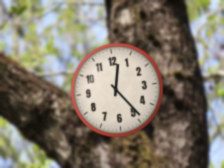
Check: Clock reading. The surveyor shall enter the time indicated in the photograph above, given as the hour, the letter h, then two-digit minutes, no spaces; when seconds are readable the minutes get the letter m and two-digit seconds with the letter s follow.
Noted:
12h24
